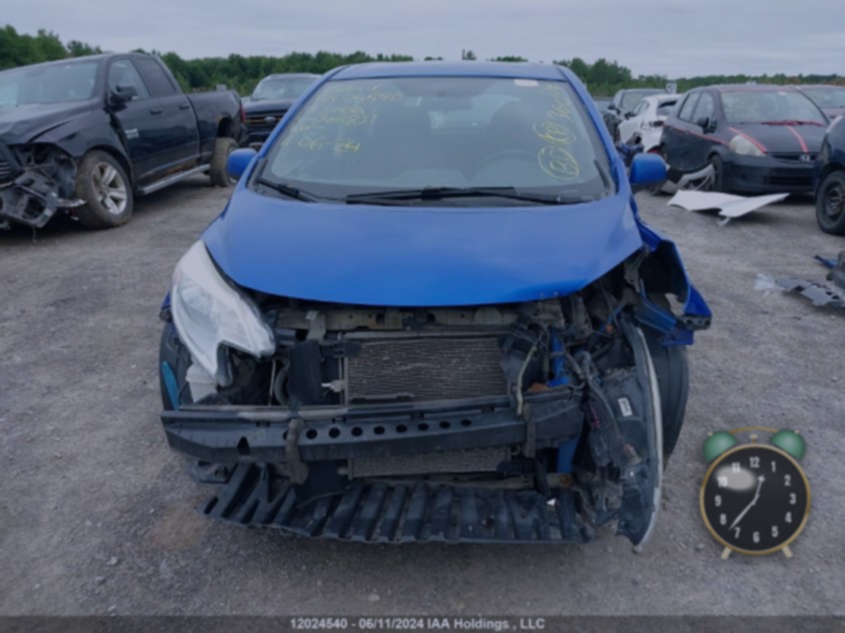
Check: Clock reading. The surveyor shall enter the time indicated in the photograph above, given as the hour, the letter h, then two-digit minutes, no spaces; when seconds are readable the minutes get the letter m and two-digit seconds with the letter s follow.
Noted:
12h37
